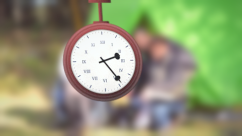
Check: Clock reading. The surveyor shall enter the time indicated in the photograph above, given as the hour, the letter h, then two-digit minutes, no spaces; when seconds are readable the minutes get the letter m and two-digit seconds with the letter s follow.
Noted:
2h24
